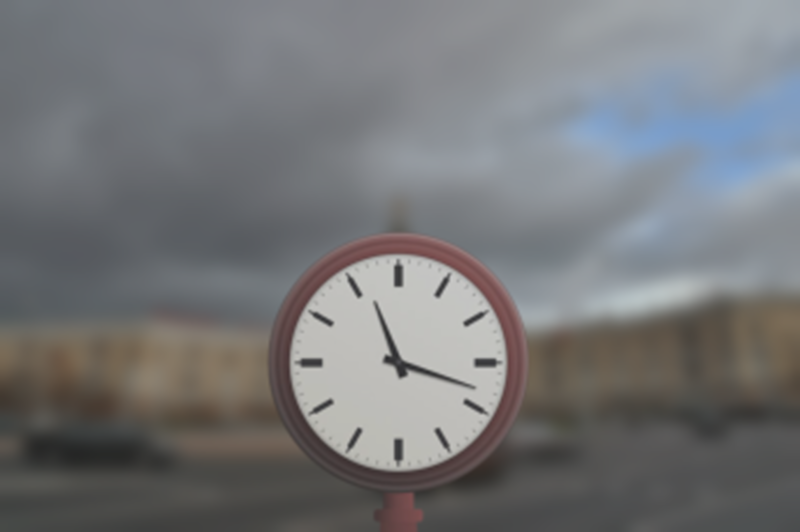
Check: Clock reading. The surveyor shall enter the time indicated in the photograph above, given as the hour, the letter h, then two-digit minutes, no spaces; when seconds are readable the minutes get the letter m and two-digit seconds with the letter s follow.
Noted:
11h18
